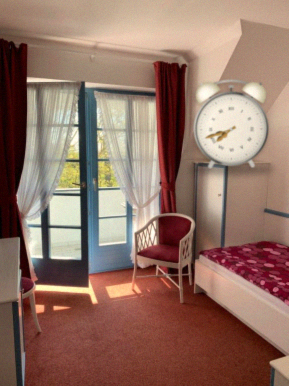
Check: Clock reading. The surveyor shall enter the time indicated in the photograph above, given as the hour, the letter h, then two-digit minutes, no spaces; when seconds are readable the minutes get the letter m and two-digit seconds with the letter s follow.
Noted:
7h42
